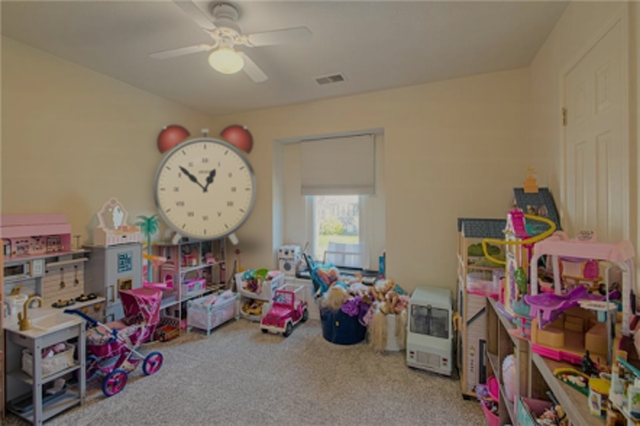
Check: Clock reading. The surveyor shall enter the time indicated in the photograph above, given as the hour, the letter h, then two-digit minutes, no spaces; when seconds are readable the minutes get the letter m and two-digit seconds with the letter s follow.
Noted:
12h52
